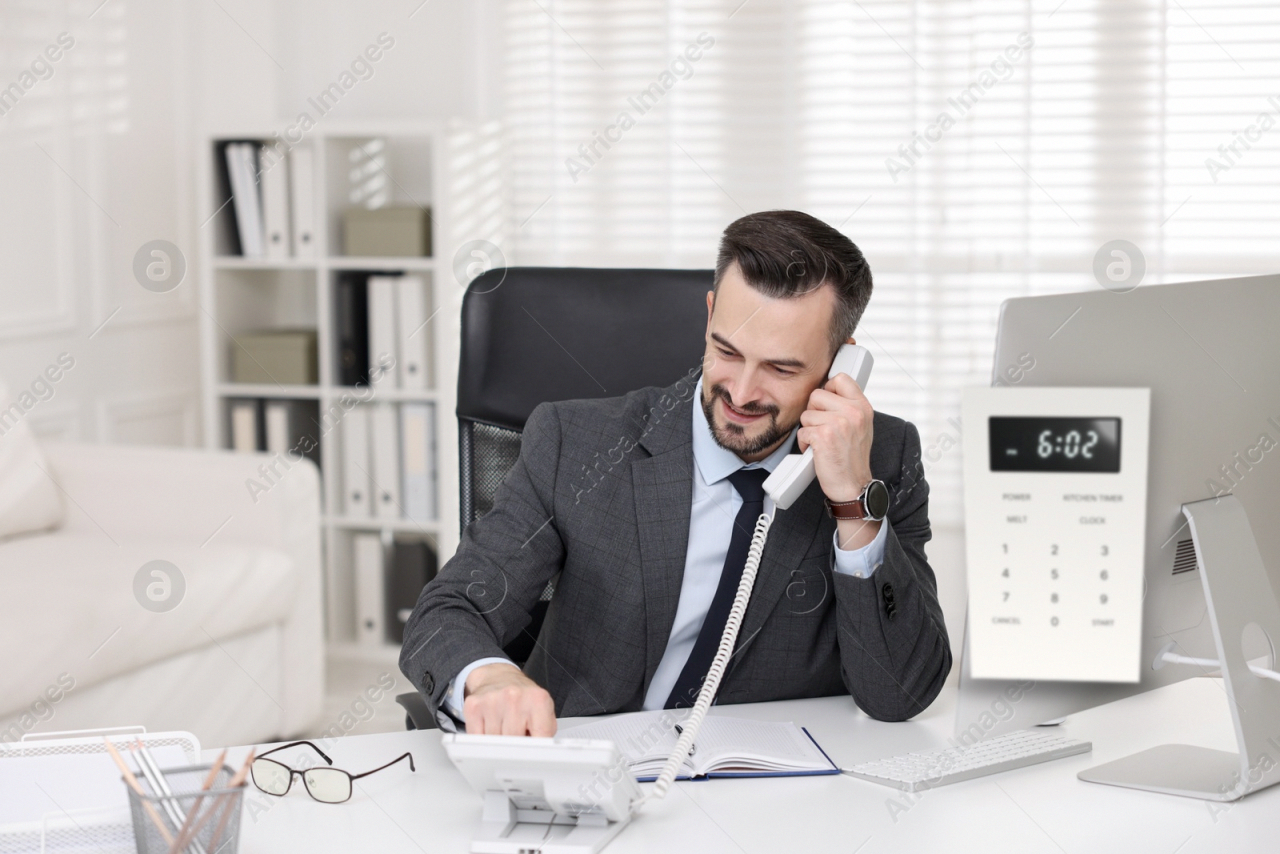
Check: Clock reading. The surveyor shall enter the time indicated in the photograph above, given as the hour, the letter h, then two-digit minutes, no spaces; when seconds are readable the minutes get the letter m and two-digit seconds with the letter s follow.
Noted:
6h02
